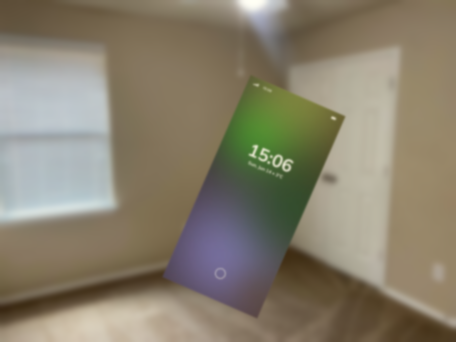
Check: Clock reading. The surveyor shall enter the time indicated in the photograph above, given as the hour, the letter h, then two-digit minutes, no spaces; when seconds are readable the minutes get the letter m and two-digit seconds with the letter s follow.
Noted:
15h06
